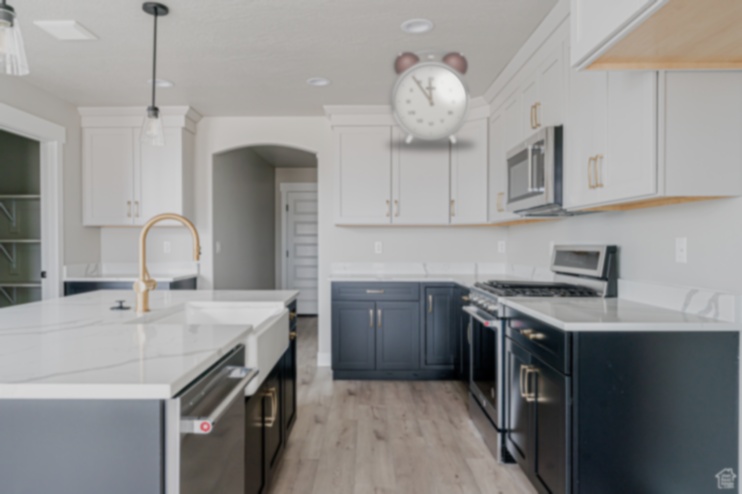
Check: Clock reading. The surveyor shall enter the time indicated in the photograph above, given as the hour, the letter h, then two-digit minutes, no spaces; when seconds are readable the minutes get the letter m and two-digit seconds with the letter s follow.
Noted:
11h54
